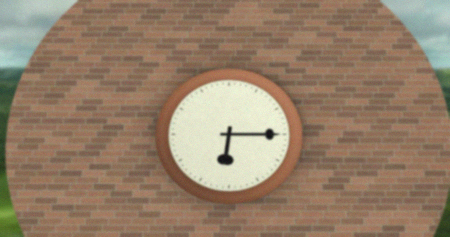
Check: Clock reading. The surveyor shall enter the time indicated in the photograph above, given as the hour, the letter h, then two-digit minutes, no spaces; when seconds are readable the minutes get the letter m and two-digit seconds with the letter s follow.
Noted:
6h15
